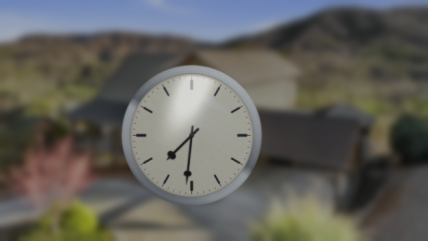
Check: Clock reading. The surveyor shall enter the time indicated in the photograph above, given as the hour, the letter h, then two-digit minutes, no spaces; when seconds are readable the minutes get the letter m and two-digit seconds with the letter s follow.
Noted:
7h31
